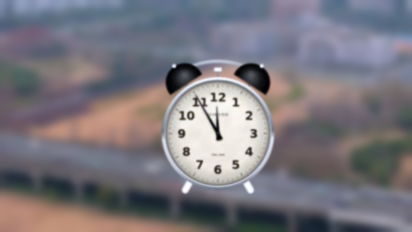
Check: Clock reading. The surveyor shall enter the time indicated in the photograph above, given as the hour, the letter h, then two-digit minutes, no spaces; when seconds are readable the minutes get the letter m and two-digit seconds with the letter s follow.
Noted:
11h55
